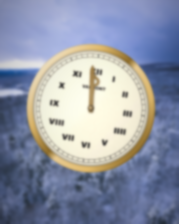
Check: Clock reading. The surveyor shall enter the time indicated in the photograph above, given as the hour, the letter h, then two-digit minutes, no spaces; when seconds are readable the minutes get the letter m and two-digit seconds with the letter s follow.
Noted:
11h59
